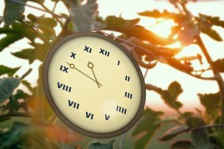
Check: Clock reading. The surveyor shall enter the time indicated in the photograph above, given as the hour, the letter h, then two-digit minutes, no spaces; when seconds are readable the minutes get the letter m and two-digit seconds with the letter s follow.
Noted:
10h47
